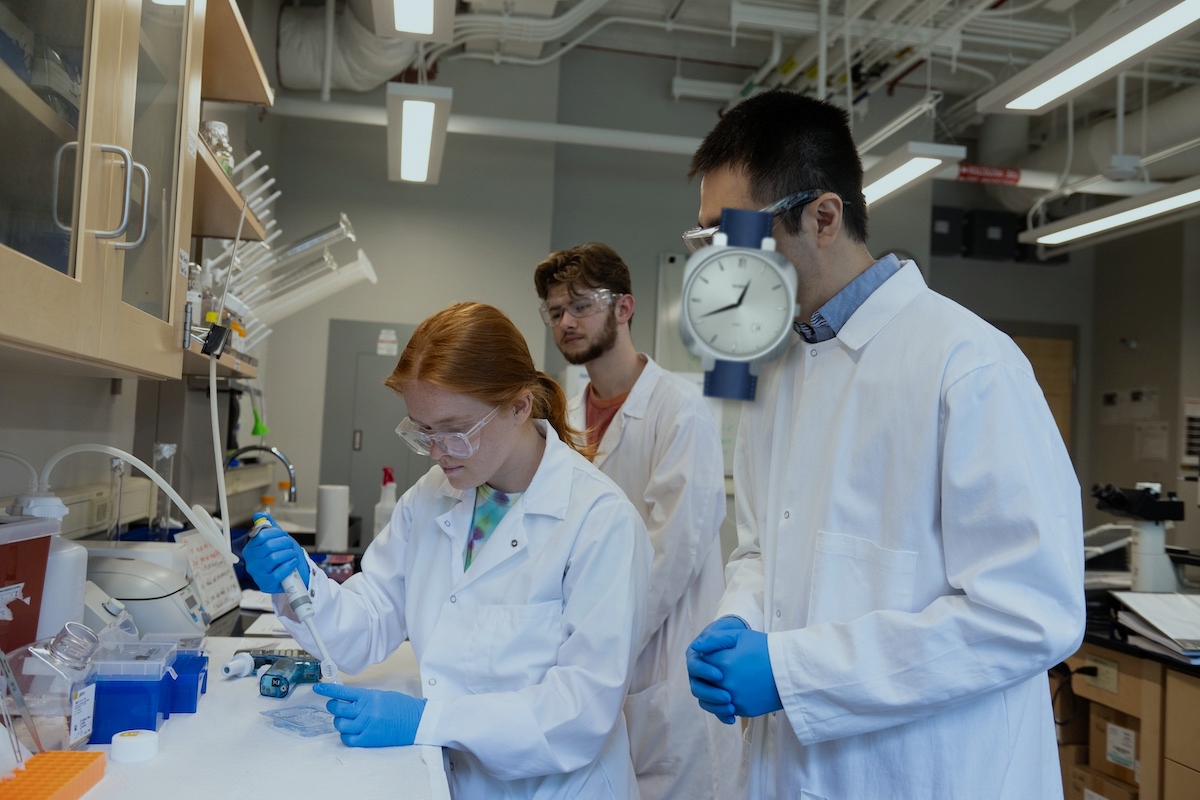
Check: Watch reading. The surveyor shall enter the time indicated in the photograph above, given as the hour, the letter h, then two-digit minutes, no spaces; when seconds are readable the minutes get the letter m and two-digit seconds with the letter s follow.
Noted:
12h41
